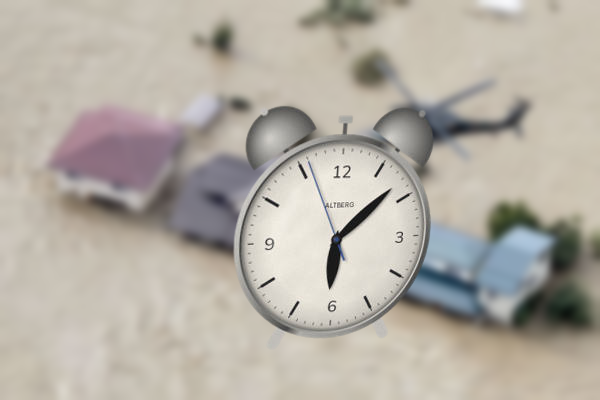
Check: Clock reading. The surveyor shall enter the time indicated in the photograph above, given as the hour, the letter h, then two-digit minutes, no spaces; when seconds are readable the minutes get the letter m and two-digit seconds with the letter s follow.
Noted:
6h07m56s
